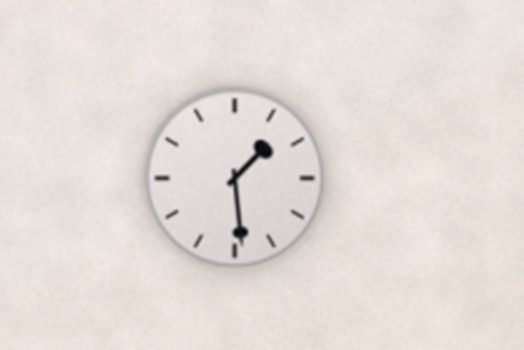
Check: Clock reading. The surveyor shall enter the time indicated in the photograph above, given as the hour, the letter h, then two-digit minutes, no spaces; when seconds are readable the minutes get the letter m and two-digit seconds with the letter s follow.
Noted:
1h29
